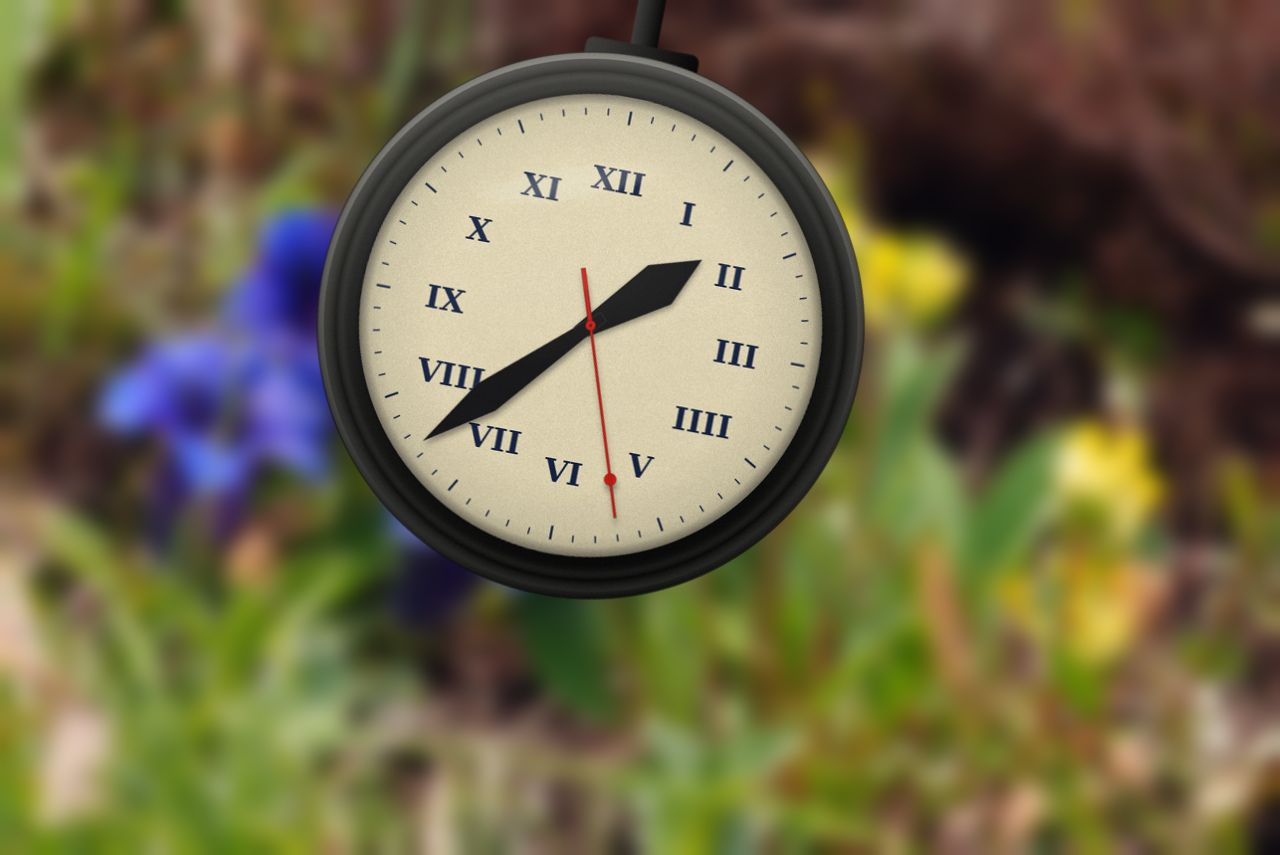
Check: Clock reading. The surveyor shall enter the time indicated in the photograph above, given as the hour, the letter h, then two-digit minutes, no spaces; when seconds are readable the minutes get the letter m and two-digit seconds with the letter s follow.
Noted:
1h37m27s
